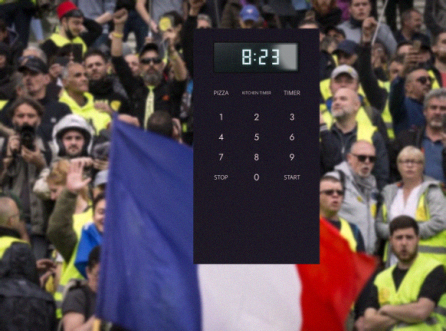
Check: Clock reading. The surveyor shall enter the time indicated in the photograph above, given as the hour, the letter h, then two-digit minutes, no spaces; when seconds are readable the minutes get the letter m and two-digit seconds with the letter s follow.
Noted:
8h23
